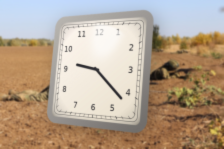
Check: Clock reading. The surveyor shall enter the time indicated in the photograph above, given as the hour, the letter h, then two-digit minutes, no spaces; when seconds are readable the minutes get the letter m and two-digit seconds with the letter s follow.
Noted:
9h22
